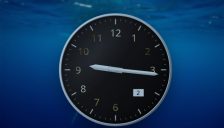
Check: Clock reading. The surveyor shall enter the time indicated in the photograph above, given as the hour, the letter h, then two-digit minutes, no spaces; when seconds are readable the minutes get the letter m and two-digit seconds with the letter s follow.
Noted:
9h16
